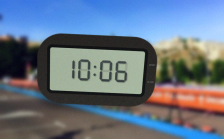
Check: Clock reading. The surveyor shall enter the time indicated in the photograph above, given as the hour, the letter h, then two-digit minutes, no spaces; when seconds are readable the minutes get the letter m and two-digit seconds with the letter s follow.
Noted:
10h06
